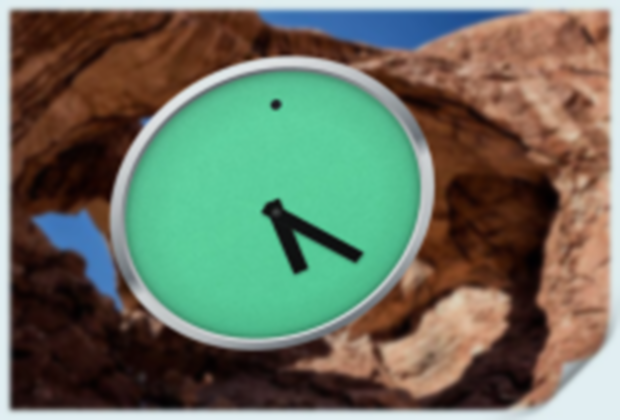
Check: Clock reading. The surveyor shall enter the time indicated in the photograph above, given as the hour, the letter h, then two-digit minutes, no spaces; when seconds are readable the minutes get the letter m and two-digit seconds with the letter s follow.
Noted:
5h21
